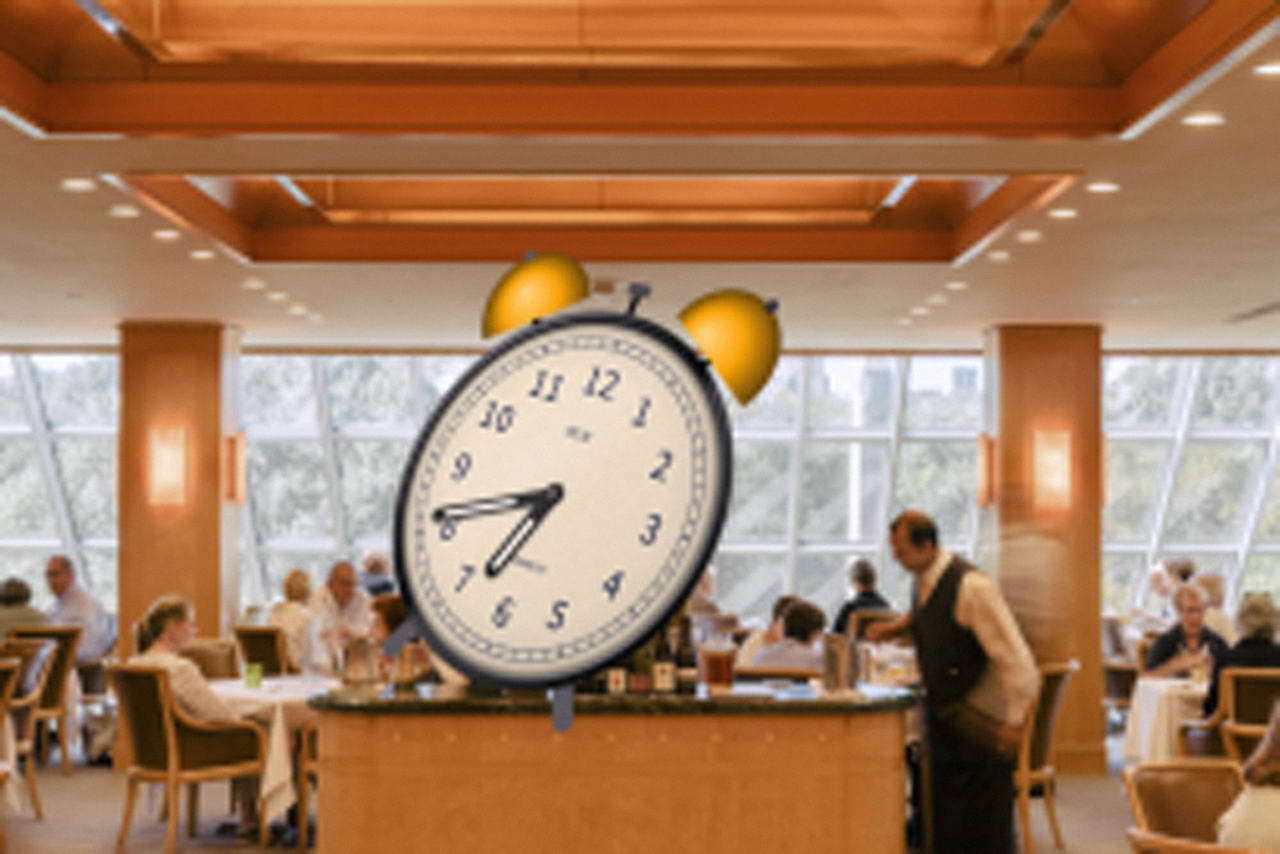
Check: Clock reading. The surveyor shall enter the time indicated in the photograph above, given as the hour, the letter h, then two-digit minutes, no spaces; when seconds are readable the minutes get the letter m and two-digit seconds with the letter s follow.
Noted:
6h41
